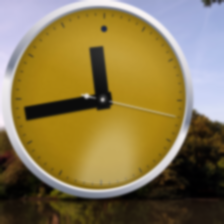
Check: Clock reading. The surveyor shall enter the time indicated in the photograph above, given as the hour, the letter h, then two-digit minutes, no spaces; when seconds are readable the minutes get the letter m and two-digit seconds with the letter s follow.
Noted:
11h43m17s
